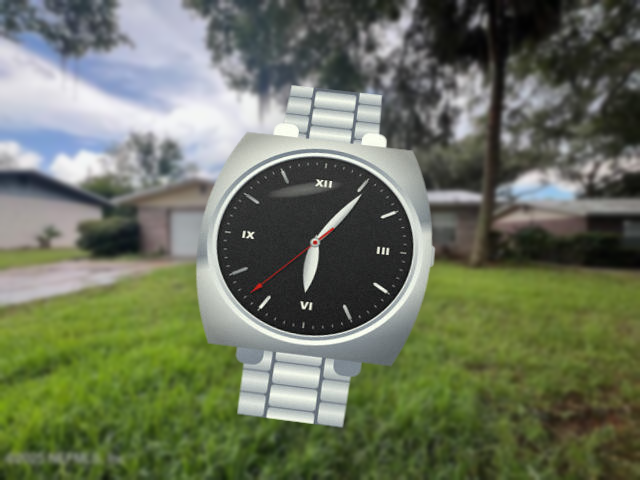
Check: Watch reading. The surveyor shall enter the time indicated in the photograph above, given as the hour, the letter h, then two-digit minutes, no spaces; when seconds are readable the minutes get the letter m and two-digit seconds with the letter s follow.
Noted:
6h05m37s
